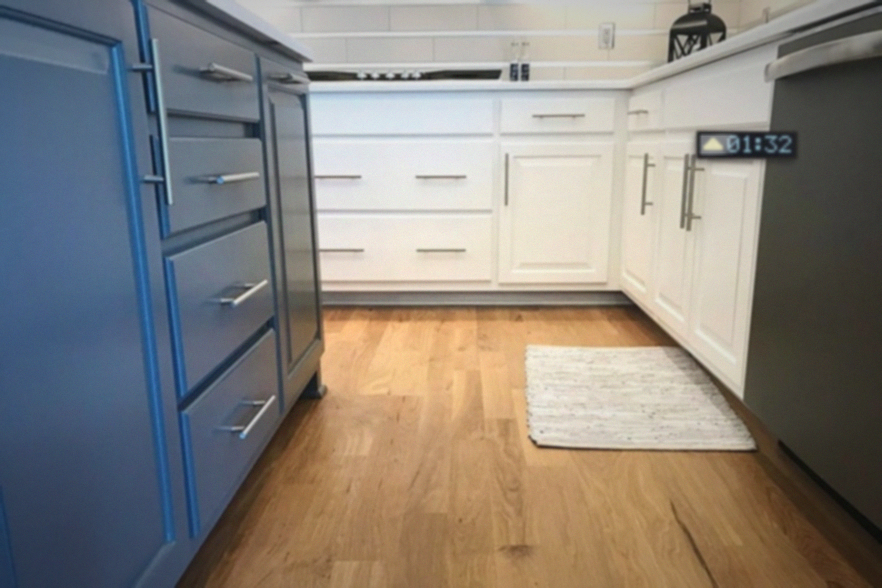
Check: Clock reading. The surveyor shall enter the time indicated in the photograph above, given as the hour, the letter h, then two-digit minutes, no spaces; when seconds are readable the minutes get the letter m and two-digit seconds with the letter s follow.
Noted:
1h32
